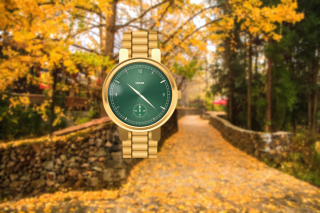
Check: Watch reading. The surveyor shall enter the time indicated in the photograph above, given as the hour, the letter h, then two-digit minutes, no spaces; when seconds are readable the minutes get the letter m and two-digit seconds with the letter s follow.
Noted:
10h22
